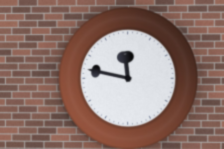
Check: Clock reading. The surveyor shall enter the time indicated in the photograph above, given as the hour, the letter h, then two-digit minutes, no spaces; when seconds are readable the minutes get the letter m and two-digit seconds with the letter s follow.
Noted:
11h47
